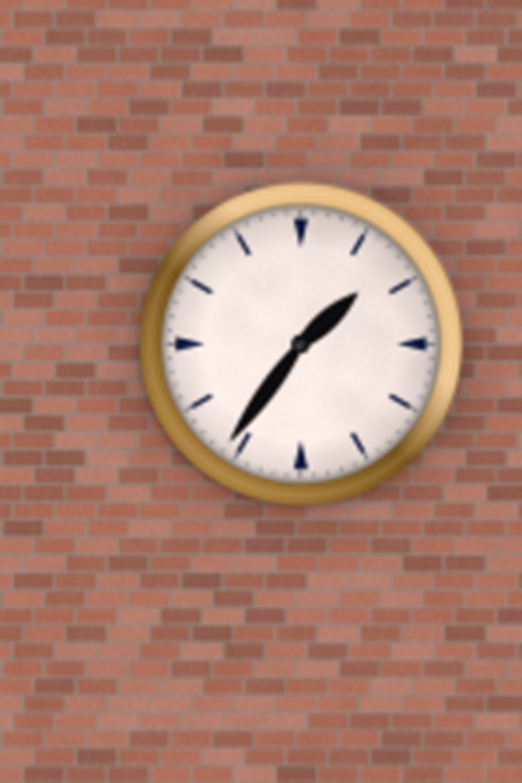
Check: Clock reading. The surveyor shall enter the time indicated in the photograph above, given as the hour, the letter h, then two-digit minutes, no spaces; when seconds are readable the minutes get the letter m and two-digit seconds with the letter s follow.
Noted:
1h36
